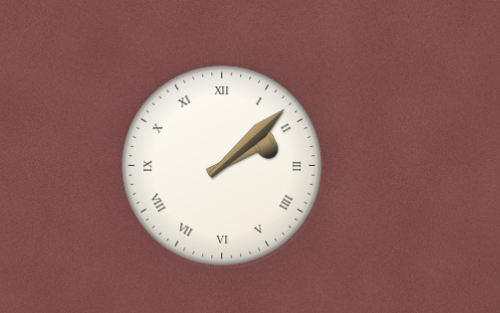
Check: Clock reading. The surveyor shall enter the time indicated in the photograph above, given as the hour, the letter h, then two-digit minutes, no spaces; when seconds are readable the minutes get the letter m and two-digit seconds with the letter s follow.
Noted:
2h08
